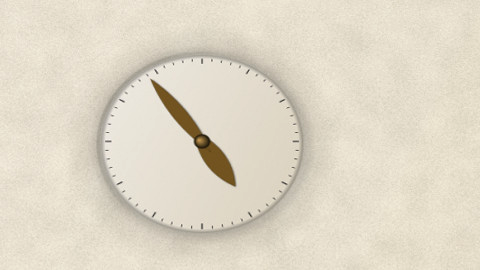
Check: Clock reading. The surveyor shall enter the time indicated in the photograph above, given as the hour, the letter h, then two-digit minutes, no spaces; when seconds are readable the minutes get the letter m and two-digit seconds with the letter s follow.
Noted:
4h54
